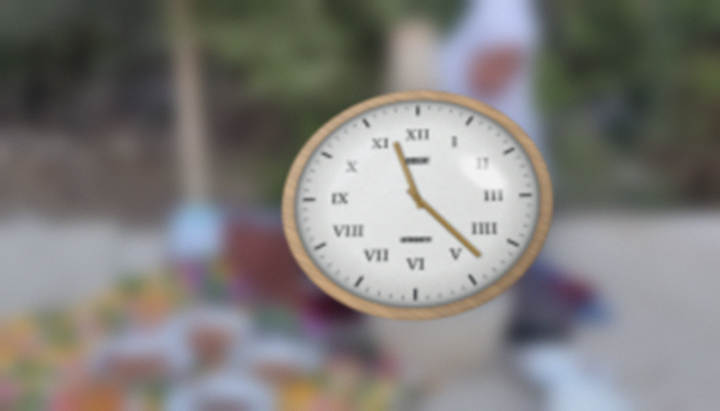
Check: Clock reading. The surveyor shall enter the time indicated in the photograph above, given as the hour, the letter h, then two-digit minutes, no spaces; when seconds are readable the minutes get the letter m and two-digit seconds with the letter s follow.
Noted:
11h23
